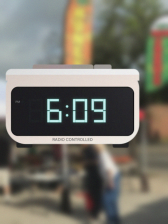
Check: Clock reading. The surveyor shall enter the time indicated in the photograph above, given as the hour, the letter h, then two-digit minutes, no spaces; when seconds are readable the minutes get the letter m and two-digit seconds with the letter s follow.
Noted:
6h09
